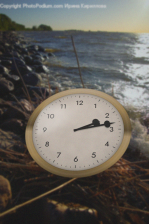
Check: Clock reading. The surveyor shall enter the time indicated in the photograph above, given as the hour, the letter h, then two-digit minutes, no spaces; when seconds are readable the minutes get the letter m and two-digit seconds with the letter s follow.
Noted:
2h13
